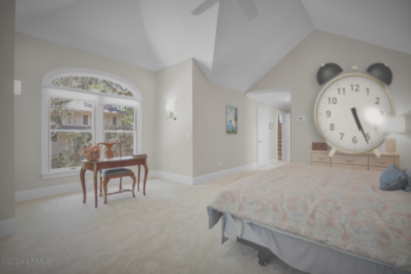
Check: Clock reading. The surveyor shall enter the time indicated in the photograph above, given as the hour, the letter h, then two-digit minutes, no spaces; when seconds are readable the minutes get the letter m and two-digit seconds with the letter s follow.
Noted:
5h26
